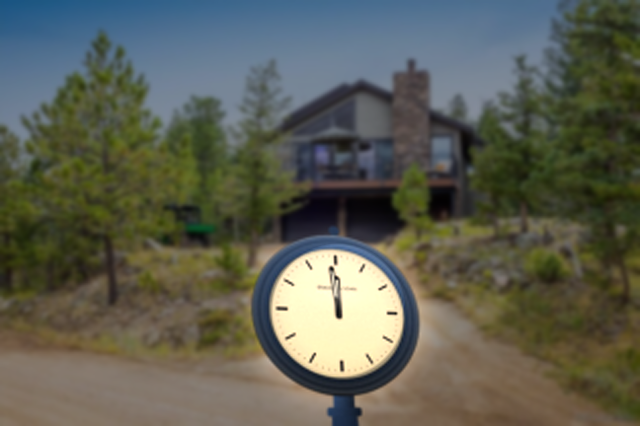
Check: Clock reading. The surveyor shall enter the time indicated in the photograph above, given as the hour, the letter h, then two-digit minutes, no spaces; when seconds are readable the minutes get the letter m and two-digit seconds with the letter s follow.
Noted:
11h59
